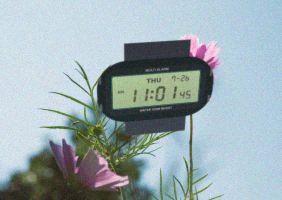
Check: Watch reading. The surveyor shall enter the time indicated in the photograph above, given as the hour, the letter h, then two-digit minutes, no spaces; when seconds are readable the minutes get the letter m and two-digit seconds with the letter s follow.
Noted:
11h01m45s
